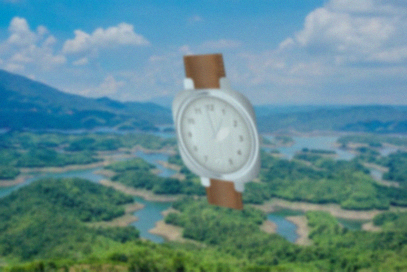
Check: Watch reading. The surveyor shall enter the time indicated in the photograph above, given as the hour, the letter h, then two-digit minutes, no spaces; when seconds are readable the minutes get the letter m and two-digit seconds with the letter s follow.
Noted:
12h58
